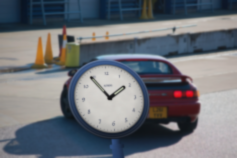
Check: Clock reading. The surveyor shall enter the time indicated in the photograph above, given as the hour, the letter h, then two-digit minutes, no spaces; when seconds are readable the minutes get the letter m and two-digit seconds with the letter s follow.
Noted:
1h54
